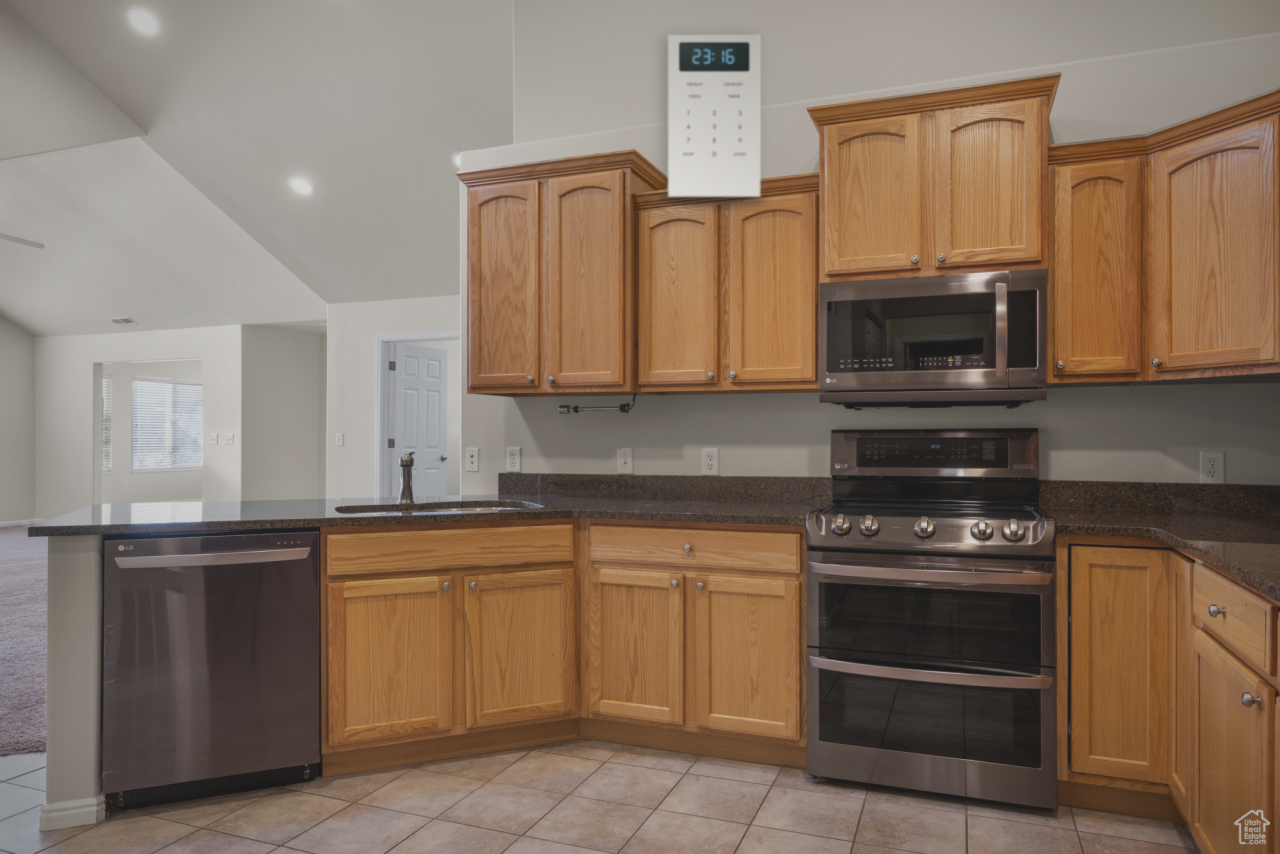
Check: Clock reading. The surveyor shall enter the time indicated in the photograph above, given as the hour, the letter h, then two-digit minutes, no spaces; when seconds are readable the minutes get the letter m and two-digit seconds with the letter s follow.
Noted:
23h16
